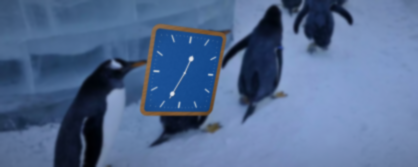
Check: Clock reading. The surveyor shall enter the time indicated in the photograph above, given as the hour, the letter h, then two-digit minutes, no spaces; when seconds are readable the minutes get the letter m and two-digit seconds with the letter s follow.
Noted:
12h34
